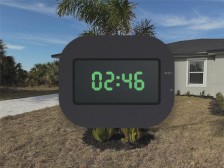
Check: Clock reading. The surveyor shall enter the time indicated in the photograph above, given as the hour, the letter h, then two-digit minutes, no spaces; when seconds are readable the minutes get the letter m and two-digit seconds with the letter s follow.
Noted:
2h46
